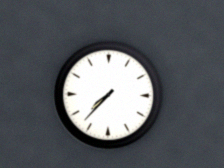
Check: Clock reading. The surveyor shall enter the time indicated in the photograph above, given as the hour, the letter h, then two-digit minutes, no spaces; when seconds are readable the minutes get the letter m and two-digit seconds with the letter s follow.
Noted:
7h37
